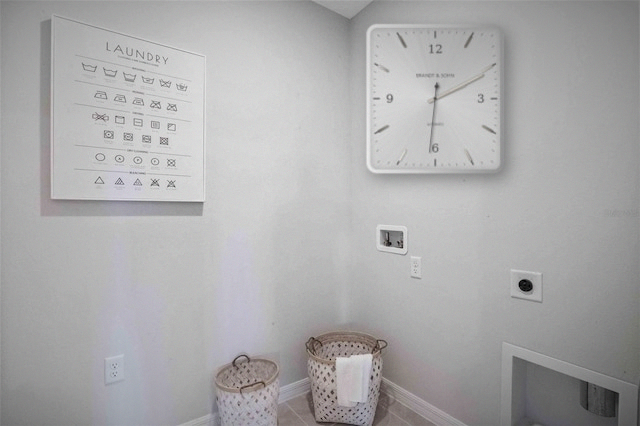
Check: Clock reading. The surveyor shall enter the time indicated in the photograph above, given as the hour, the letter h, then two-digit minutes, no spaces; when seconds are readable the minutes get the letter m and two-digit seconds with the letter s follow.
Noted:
2h10m31s
